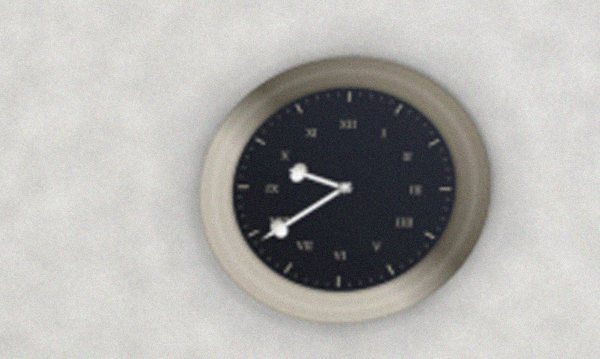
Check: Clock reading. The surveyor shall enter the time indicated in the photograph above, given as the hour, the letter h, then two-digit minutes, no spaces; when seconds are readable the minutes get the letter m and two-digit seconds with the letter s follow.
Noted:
9h39
